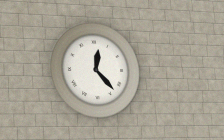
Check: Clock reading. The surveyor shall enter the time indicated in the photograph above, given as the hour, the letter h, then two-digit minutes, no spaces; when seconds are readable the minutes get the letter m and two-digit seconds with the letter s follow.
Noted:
12h23
